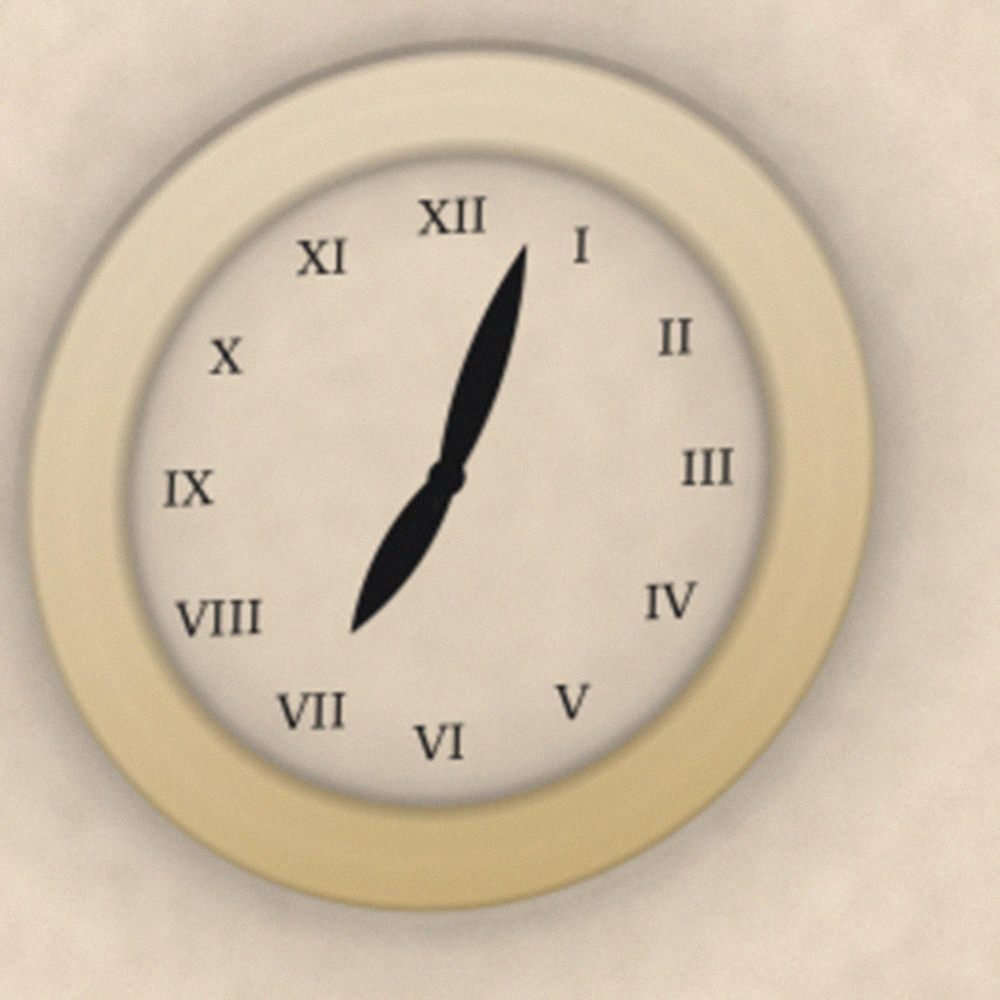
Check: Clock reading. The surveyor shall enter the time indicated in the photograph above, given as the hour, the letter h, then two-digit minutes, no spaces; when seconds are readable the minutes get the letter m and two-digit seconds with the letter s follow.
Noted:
7h03
